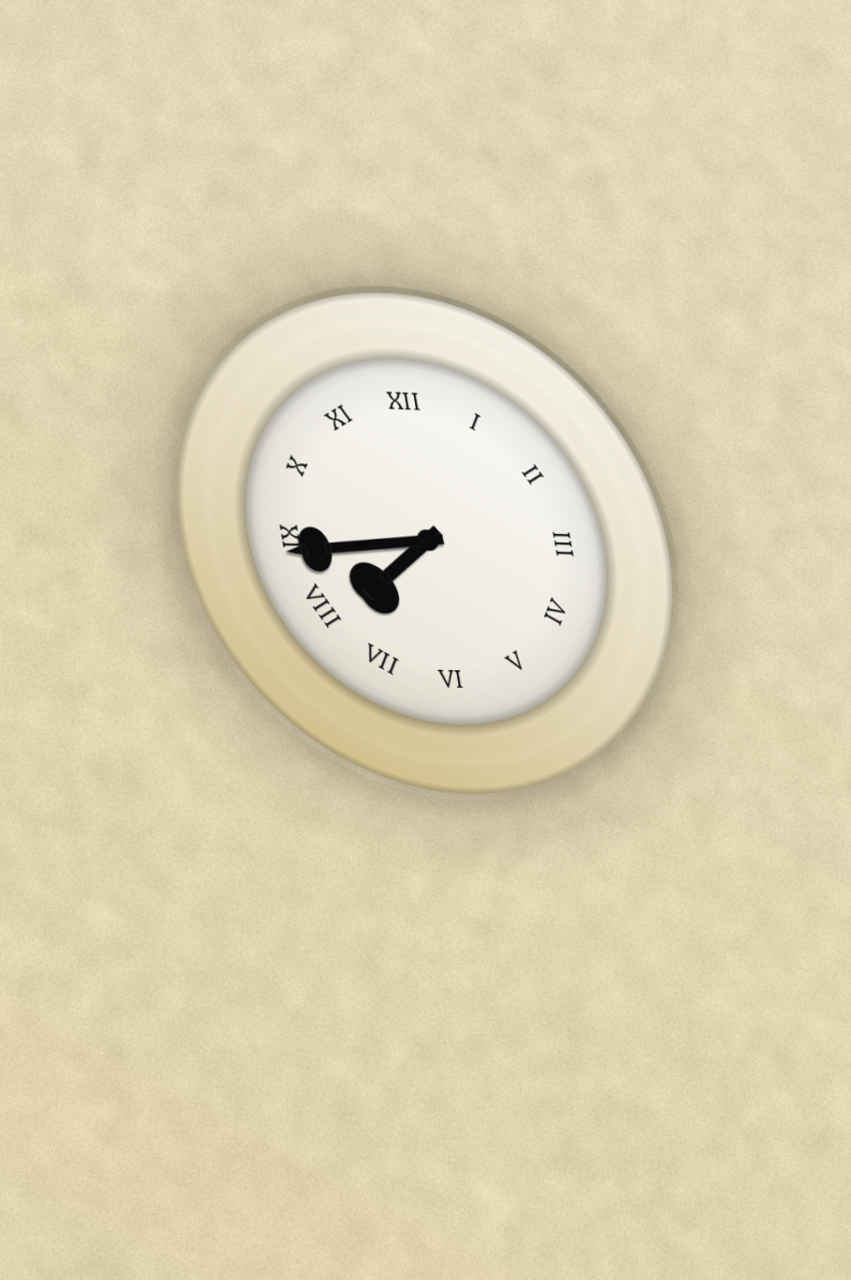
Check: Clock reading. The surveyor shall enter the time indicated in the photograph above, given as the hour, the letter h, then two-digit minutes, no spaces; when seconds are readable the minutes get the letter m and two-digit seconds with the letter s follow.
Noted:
7h44
